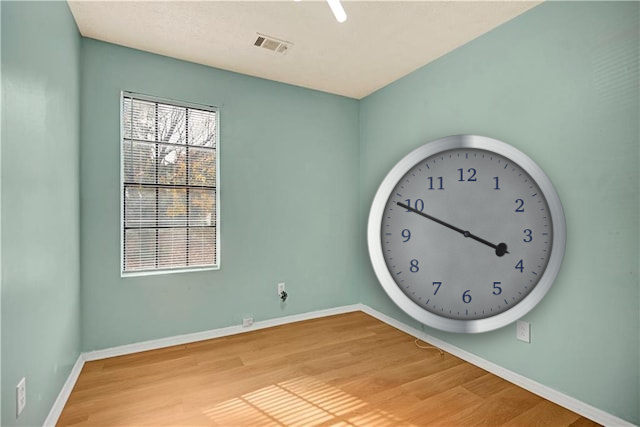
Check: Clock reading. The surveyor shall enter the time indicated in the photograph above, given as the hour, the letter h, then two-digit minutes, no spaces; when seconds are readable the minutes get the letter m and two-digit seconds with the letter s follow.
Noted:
3h49
